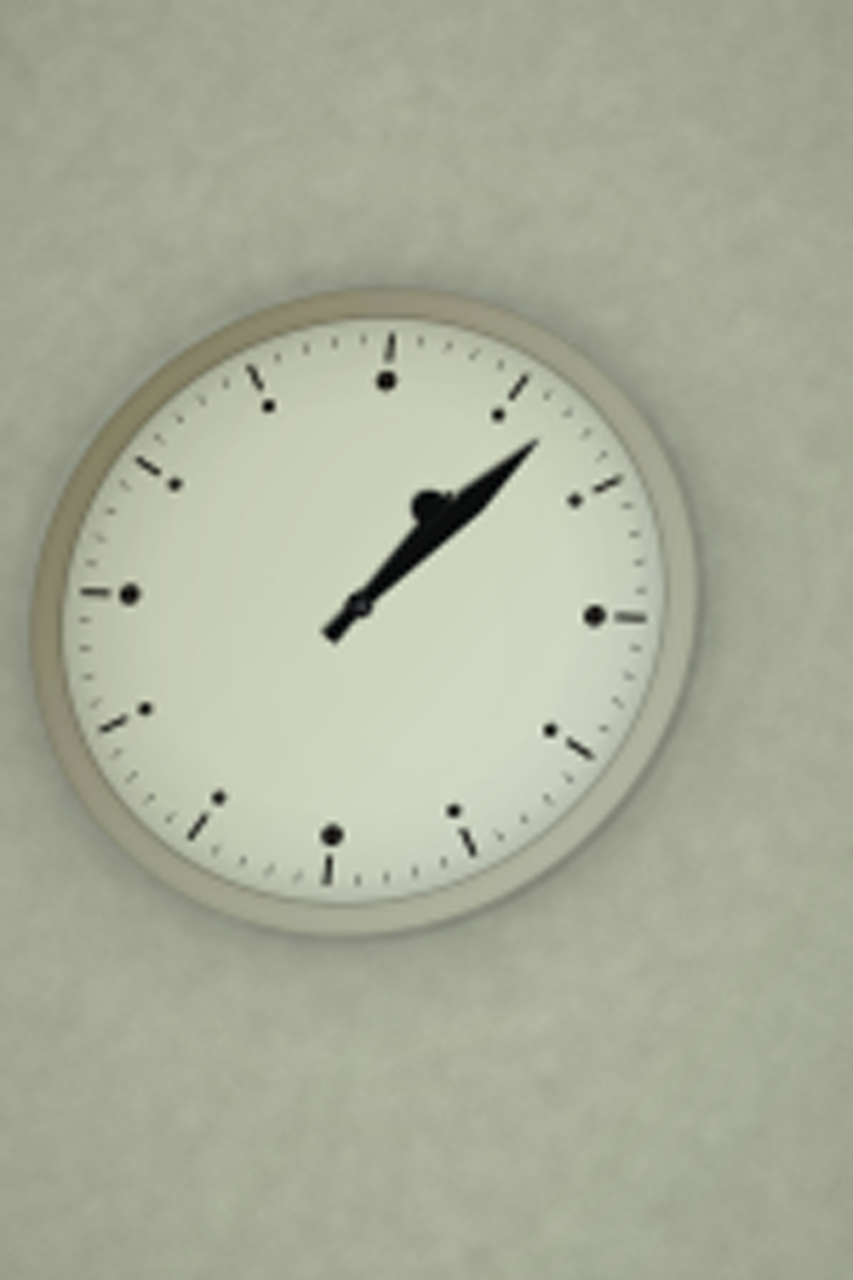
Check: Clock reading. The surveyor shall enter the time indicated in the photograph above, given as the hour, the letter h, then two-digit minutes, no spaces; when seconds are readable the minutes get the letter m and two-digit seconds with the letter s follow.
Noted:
1h07
